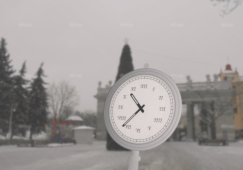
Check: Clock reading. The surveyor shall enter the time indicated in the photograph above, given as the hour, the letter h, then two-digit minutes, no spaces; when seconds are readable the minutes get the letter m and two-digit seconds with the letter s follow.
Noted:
10h37
